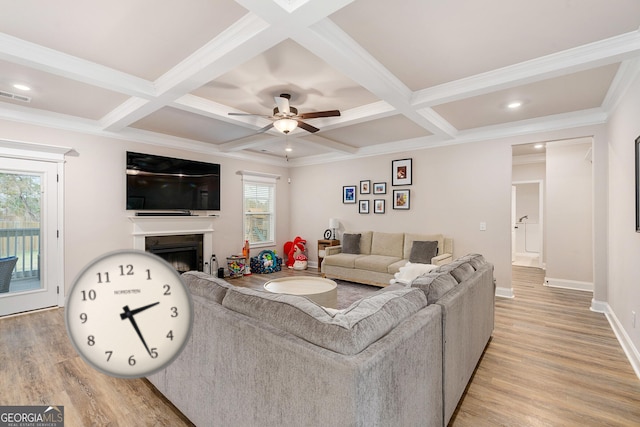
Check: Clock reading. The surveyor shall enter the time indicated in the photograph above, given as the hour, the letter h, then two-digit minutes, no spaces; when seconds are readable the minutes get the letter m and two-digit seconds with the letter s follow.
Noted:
2h26
